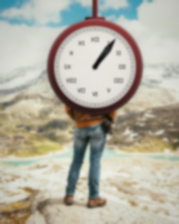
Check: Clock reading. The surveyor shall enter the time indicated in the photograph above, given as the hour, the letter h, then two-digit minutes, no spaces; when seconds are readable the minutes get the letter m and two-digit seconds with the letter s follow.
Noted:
1h06
